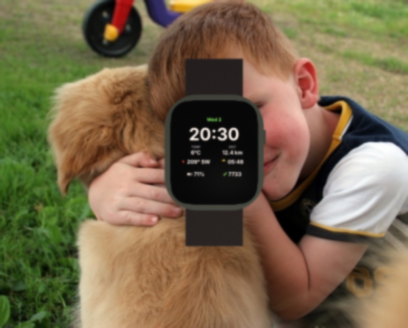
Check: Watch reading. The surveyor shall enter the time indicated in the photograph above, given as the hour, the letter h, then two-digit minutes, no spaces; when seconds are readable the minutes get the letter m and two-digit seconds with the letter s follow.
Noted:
20h30
